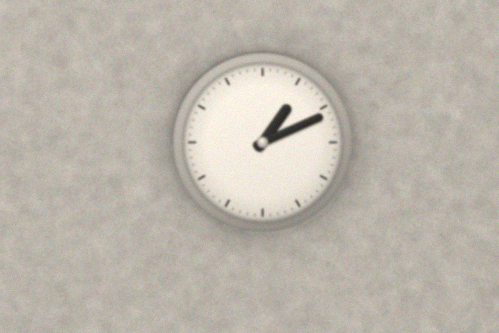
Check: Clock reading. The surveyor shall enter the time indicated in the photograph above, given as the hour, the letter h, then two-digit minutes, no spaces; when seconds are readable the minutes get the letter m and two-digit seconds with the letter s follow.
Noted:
1h11
